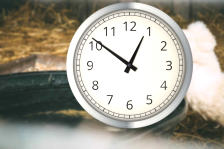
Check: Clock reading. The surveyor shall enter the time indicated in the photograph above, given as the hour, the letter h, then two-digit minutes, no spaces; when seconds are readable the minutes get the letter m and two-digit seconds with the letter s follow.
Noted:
12h51
